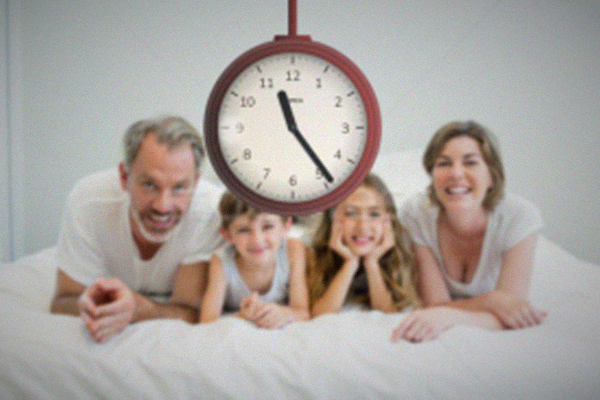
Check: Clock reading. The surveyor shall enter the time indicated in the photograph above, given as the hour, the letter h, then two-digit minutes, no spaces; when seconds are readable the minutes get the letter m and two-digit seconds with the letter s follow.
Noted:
11h24
